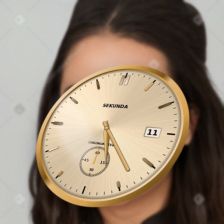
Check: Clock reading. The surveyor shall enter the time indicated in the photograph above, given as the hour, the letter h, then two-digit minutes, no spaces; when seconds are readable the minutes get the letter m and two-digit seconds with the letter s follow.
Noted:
5h23
